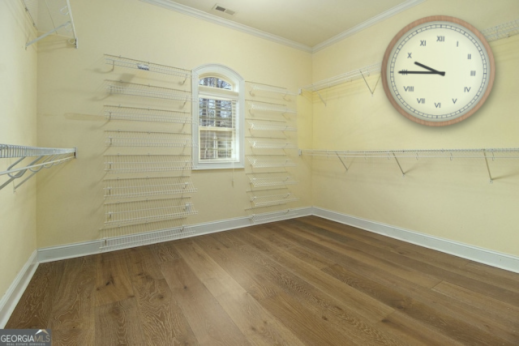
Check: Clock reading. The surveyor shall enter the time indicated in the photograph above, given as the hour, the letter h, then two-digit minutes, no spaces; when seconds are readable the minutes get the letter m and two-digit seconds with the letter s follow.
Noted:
9h45
